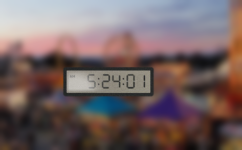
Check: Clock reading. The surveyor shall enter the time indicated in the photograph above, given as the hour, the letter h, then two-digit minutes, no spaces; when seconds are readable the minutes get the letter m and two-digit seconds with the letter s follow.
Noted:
5h24m01s
